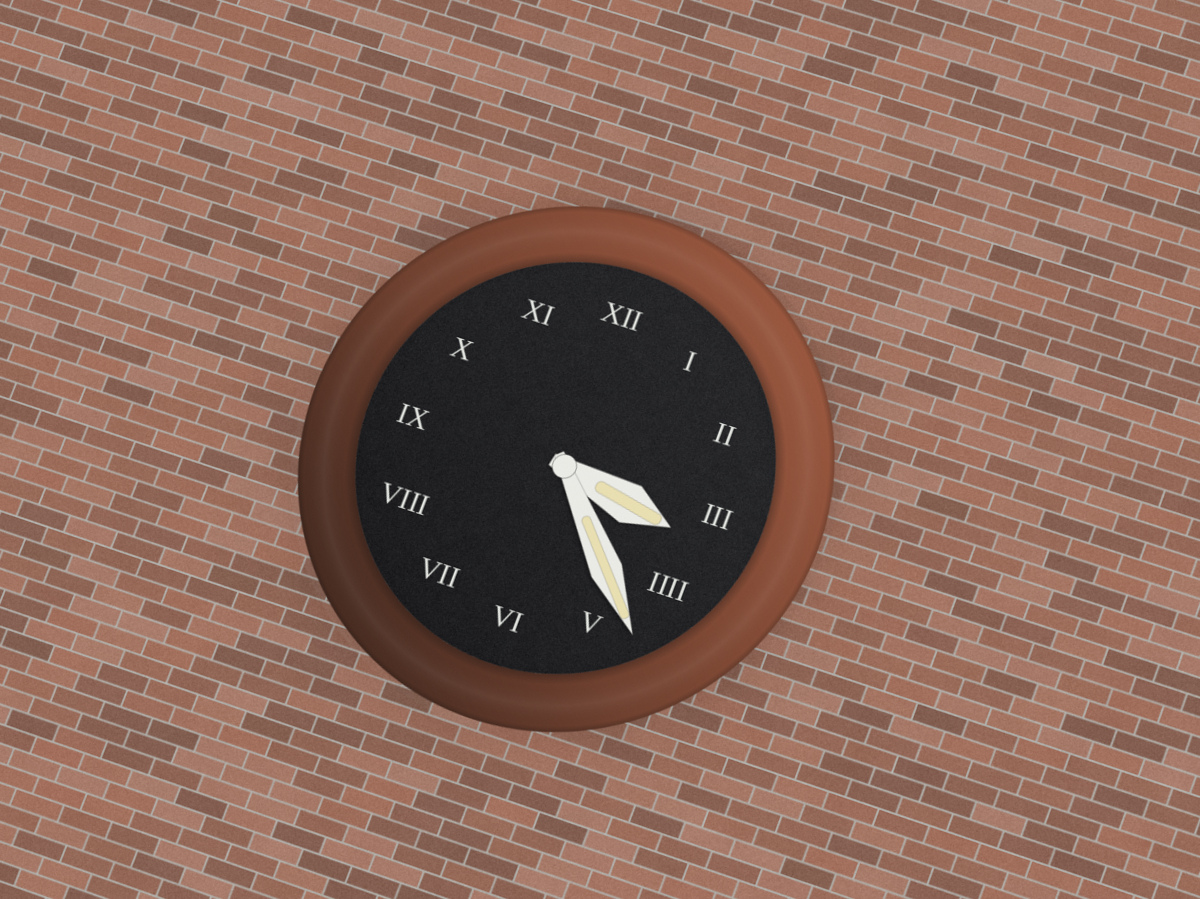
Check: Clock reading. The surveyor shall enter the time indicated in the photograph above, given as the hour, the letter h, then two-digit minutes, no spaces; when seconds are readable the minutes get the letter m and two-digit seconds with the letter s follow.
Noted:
3h23
